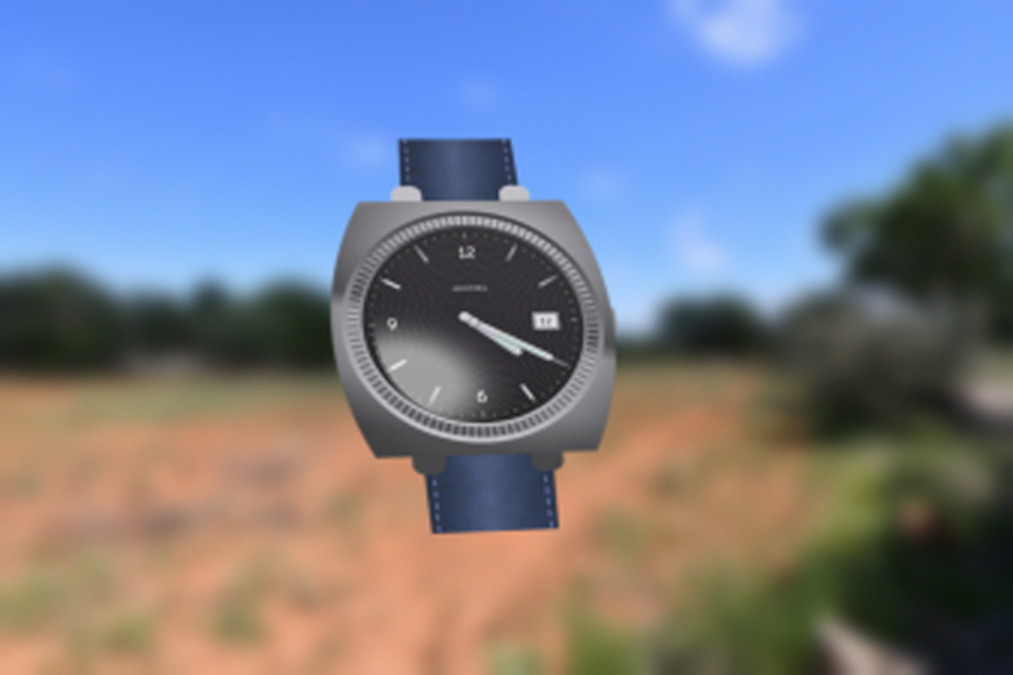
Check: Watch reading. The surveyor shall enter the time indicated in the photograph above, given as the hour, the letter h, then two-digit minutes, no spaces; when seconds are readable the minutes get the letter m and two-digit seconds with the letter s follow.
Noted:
4h20
